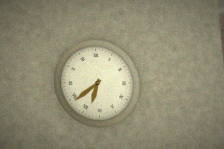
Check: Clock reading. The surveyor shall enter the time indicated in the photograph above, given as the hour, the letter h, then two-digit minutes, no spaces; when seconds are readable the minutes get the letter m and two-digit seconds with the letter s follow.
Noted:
6h39
